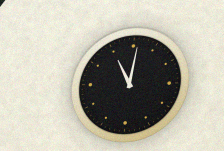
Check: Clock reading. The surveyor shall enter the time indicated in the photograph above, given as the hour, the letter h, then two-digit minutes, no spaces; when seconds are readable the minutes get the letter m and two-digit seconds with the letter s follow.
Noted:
11h01
